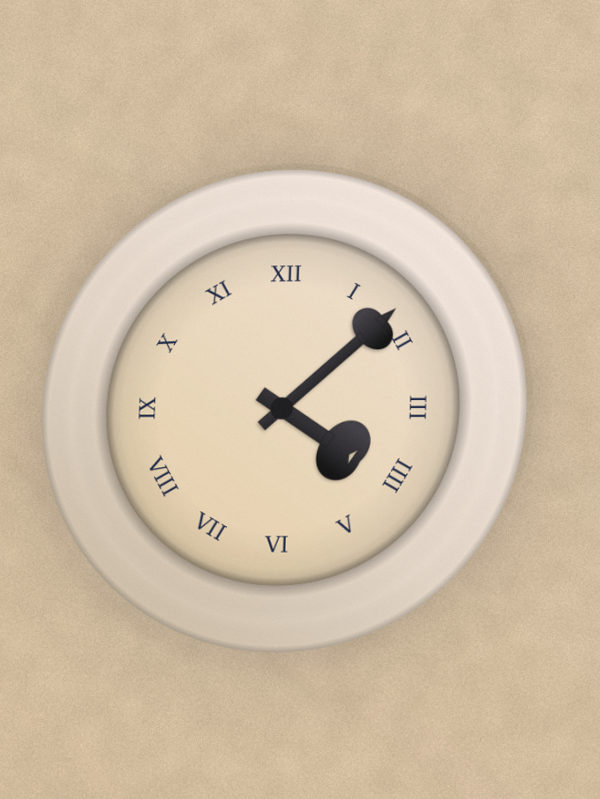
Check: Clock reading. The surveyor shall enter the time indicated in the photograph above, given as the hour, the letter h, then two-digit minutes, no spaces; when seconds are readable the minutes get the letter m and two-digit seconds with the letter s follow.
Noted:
4h08
